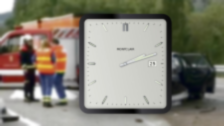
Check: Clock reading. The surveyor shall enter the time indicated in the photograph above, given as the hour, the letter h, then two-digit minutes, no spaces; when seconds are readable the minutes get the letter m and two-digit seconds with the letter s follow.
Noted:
2h12
